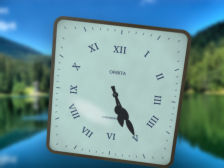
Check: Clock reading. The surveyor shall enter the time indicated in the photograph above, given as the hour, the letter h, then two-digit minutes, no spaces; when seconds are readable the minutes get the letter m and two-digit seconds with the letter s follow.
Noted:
5h25
